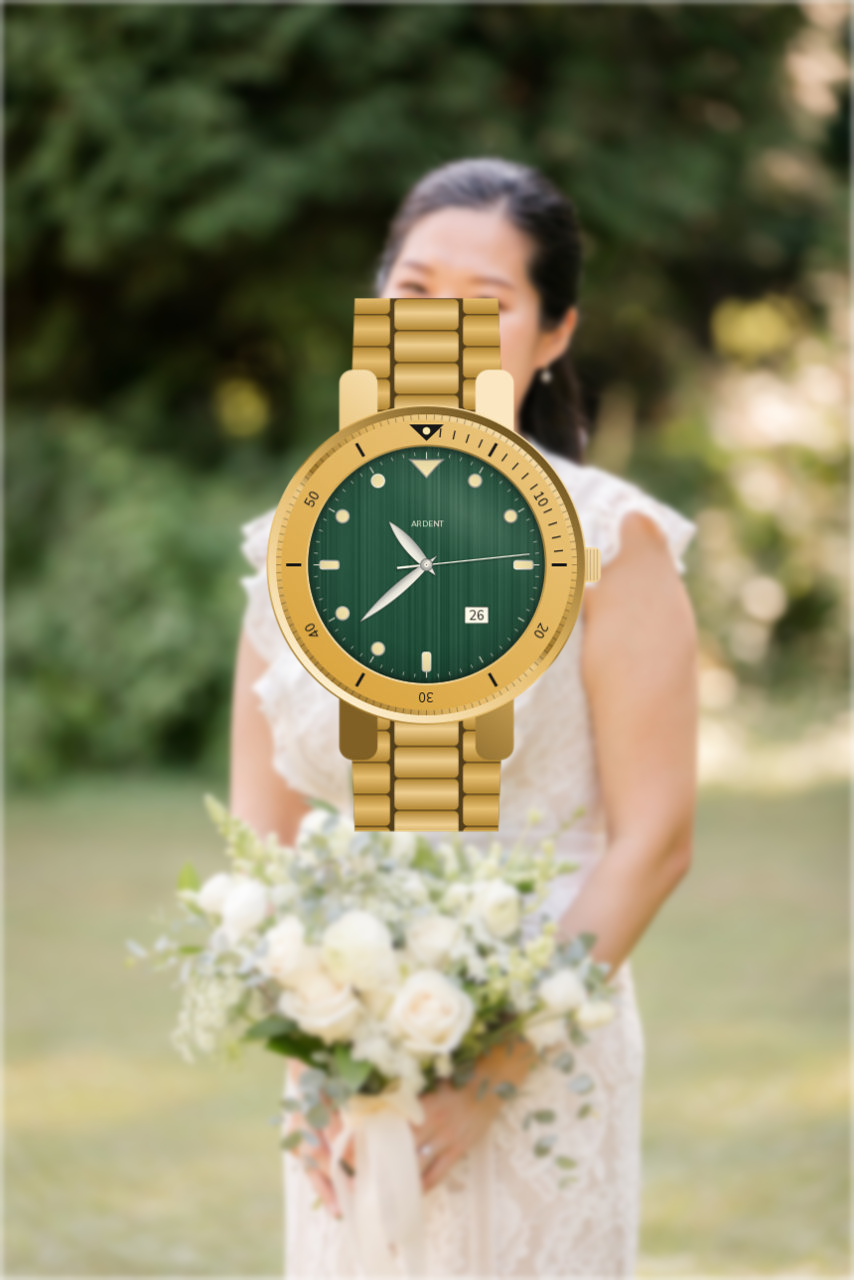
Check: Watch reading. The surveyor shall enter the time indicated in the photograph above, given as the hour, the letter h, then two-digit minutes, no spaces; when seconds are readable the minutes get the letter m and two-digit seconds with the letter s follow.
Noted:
10h38m14s
